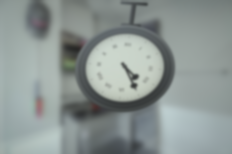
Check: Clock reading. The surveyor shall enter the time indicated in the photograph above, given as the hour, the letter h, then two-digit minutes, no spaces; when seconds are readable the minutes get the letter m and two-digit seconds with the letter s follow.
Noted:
4h25
